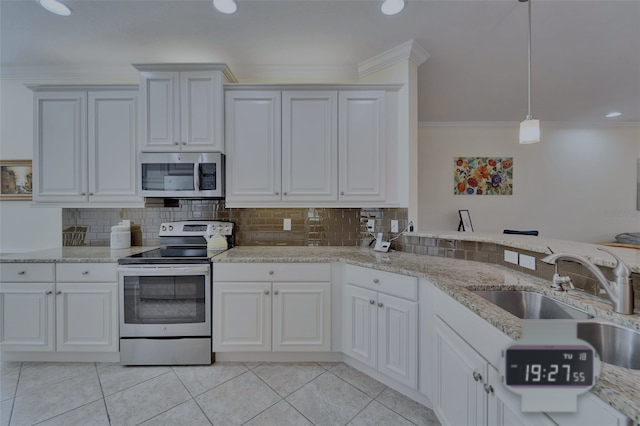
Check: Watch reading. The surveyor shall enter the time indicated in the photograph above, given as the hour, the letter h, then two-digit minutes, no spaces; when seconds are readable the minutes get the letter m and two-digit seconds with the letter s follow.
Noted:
19h27
